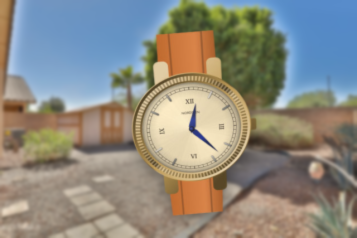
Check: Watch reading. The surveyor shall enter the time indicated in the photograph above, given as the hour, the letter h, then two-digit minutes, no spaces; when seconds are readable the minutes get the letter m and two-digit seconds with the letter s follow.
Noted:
12h23
